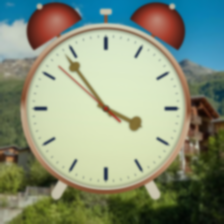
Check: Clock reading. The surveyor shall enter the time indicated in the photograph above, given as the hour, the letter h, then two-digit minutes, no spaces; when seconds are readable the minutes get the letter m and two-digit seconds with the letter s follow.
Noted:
3h53m52s
